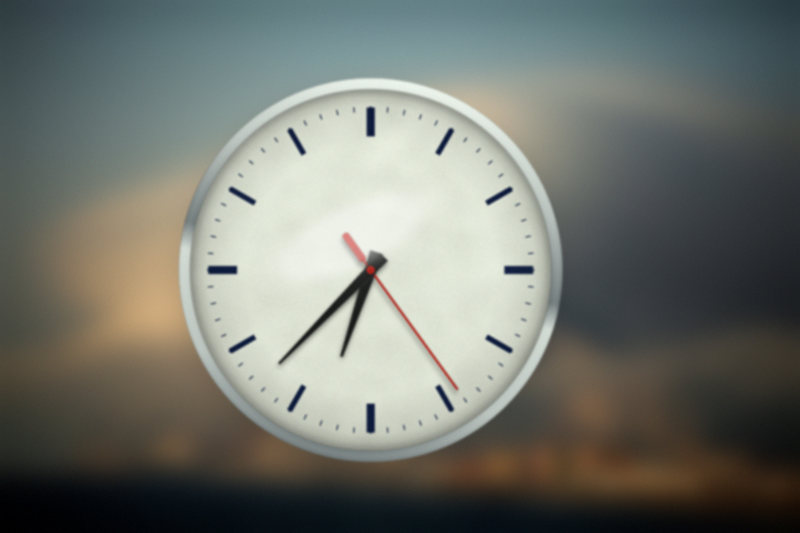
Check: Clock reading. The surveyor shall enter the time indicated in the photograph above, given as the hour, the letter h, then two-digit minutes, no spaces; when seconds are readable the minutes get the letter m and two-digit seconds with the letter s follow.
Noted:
6h37m24s
